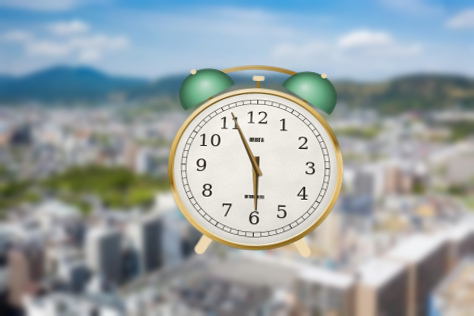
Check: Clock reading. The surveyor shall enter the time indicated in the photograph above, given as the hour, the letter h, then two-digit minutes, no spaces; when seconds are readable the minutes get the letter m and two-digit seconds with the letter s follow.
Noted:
5h56
